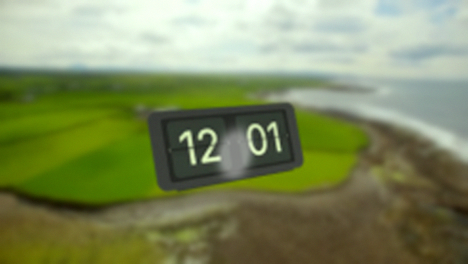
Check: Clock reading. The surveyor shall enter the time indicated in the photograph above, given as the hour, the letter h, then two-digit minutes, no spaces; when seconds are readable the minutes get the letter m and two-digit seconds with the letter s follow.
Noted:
12h01
